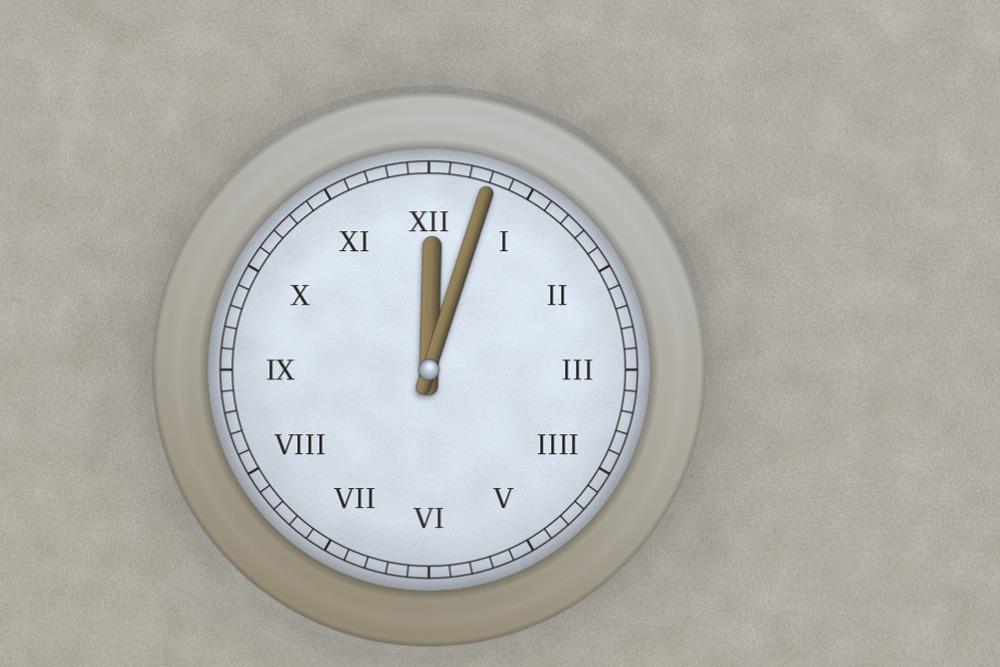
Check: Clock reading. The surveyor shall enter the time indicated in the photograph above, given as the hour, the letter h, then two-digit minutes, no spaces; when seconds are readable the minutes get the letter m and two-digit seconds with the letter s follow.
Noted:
12h03
